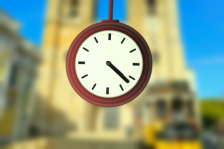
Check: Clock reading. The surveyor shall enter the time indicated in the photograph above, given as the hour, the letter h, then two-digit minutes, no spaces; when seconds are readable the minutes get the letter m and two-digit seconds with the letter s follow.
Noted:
4h22
